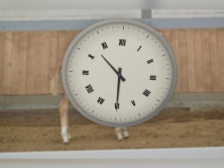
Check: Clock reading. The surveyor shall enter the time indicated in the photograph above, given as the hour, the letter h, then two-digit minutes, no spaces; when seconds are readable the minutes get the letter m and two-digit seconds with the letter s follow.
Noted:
10h30
